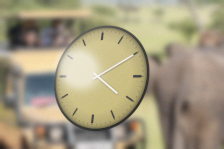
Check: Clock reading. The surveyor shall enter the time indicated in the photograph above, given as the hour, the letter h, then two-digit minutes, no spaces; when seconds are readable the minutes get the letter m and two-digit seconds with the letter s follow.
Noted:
4h10
